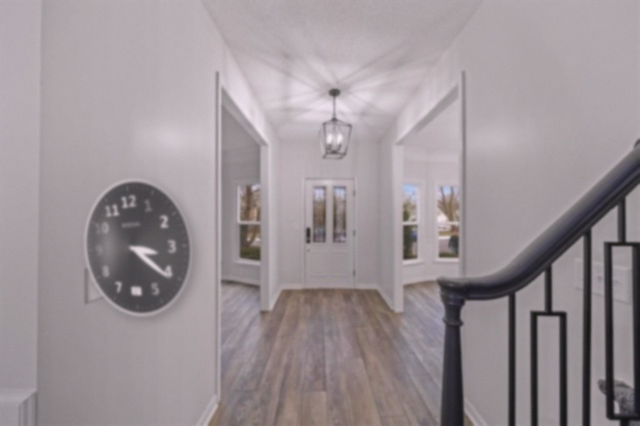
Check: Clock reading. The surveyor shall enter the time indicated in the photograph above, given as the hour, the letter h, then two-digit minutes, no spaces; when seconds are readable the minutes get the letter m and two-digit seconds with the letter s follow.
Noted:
3h21
